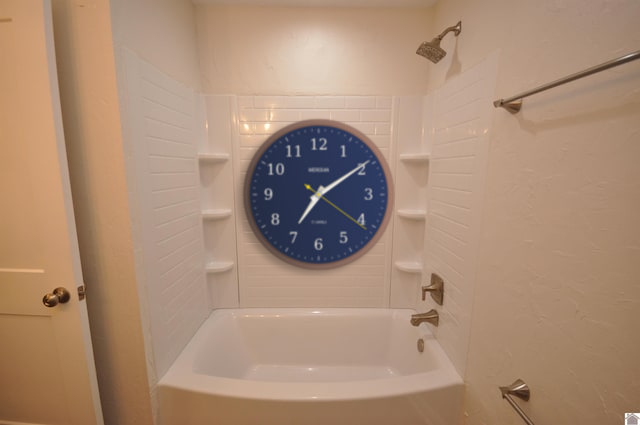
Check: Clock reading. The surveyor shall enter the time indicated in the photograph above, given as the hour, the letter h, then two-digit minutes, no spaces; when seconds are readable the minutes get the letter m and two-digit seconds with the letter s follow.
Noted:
7h09m21s
